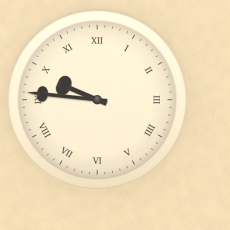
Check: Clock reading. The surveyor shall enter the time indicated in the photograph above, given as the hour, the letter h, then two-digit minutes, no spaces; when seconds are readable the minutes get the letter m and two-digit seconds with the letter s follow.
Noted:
9h46
